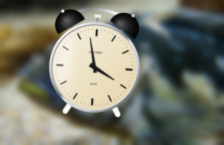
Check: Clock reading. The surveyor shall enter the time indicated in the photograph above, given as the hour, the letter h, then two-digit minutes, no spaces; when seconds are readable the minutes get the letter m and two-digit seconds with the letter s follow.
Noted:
3h58
